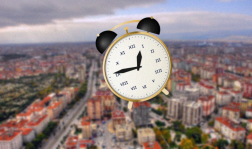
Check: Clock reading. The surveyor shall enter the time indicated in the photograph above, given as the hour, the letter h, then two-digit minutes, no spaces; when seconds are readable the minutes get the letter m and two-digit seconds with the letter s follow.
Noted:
12h46
